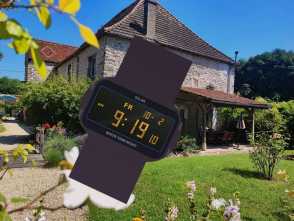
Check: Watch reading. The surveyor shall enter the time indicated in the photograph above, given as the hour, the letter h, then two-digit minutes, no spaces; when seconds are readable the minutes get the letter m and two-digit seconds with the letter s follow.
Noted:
9h19m10s
